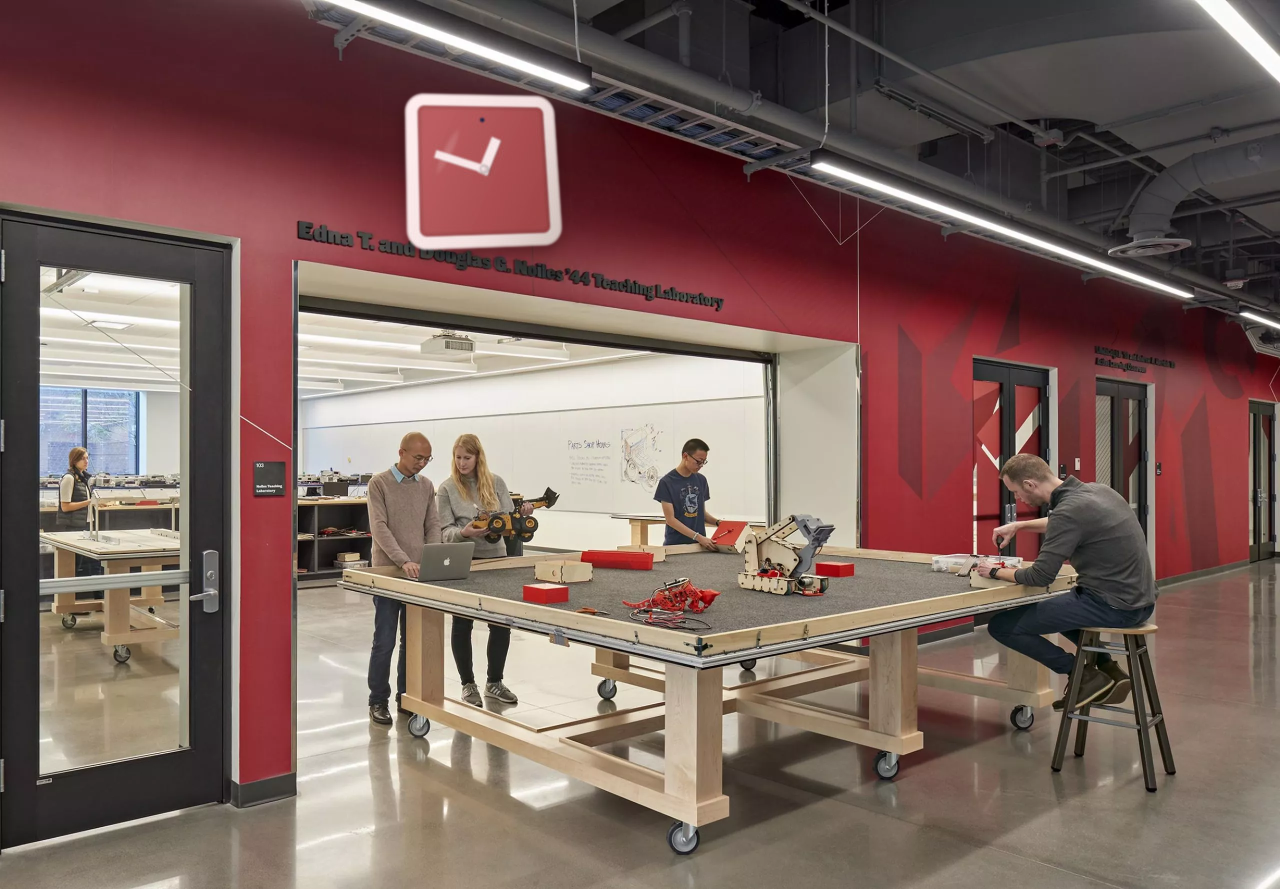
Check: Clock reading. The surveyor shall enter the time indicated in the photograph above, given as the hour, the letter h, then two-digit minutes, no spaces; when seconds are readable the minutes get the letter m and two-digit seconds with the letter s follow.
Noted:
12h48
